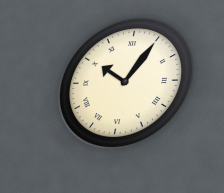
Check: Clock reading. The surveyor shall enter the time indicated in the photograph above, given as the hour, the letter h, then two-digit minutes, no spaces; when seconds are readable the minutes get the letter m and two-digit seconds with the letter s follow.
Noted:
10h05
